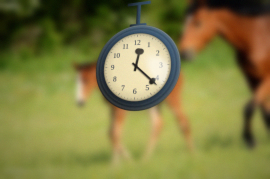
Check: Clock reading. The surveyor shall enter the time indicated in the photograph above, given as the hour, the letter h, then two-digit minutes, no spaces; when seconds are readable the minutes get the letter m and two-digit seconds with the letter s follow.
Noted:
12h22
